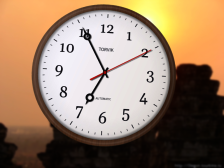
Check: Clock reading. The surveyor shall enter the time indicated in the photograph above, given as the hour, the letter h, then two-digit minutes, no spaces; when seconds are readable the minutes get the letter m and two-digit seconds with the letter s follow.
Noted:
6h55m10s
